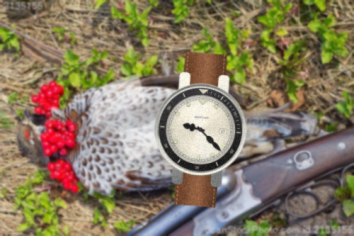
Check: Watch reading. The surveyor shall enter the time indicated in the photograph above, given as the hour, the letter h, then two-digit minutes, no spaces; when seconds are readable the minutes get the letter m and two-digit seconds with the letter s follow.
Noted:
9h22
